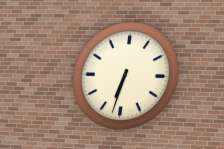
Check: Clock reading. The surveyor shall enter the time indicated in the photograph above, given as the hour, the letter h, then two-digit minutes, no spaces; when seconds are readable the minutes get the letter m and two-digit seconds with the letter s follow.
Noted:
6h32
